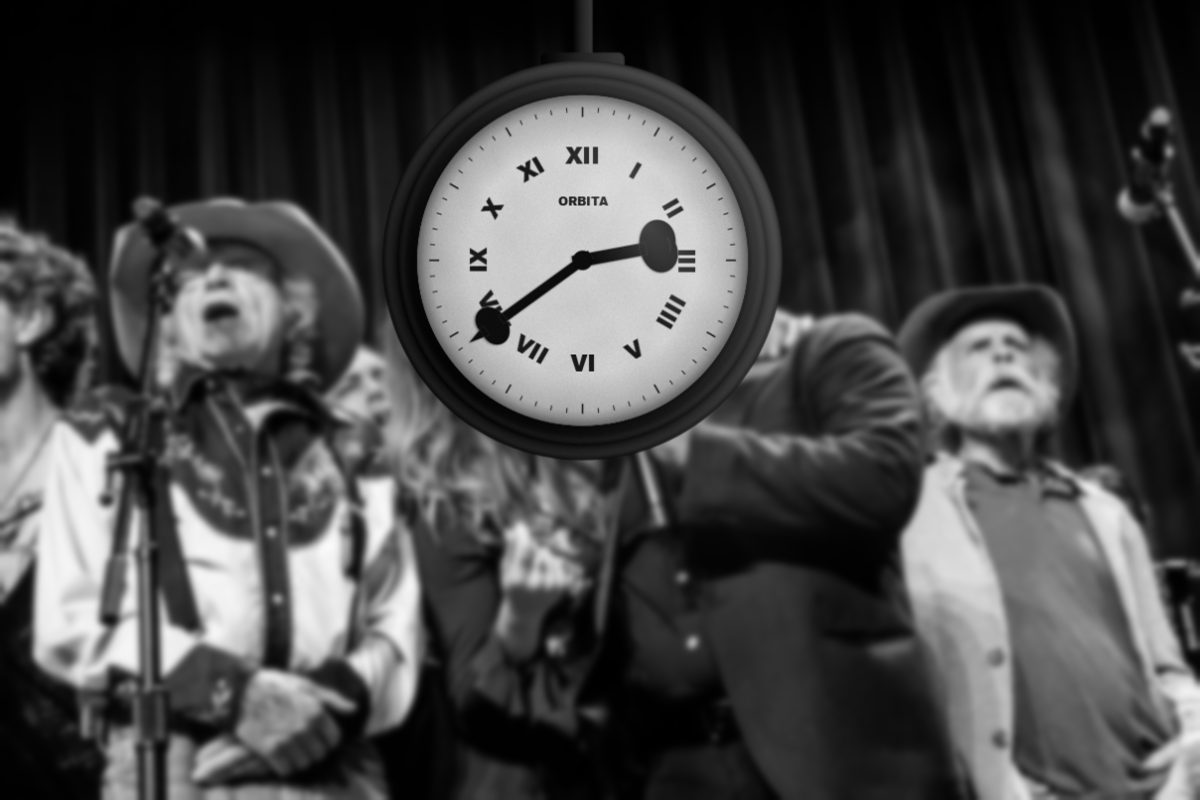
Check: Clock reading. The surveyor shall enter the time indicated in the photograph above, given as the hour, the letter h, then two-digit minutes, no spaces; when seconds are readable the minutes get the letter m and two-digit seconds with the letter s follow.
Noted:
2h39
